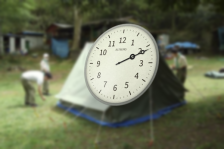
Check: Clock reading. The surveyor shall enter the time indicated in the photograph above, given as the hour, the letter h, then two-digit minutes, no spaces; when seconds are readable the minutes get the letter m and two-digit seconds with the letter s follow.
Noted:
2h11
